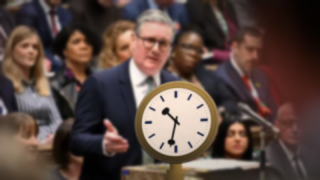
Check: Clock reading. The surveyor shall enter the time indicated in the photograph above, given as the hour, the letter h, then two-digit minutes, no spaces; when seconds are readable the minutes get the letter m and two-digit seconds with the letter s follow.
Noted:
10h32
